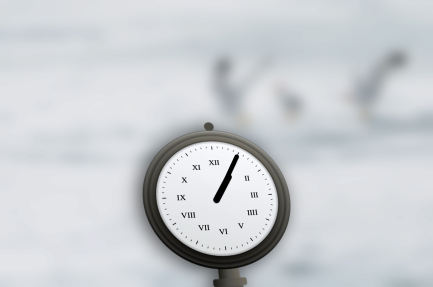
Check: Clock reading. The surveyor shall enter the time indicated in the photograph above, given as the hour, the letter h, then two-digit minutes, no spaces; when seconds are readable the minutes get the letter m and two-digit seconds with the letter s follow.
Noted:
1h05
